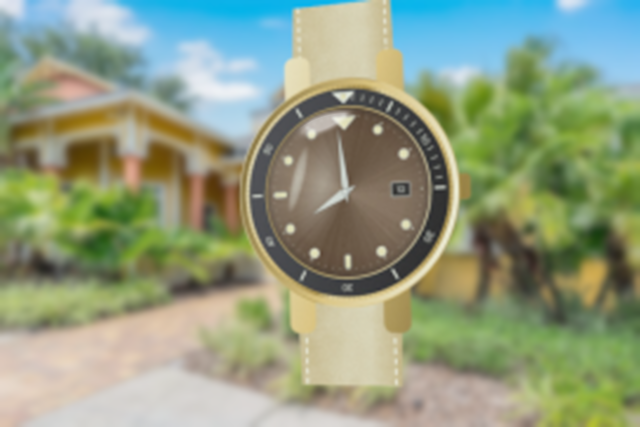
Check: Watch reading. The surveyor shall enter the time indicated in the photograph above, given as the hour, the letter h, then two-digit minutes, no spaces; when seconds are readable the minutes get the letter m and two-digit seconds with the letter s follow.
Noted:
7h59
